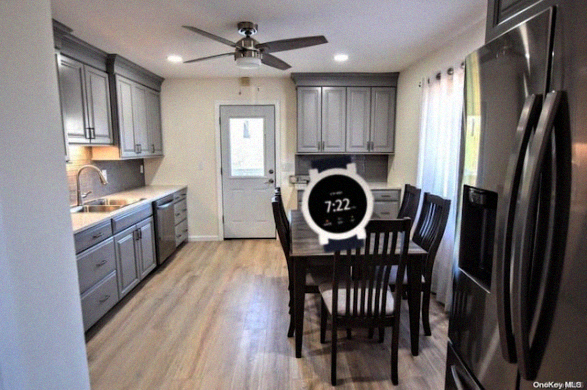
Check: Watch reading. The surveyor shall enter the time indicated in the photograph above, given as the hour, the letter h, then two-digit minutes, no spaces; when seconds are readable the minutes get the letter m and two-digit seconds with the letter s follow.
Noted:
7h22
